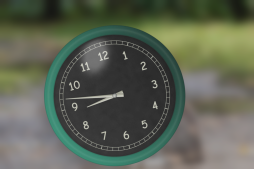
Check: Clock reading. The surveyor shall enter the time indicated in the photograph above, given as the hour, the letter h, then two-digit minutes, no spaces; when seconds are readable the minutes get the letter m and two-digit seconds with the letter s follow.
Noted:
8h47
